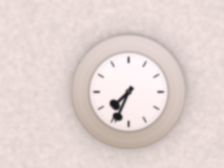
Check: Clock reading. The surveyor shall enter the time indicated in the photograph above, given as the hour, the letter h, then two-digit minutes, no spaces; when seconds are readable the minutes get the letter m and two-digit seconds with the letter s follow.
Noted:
7h34
